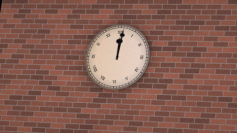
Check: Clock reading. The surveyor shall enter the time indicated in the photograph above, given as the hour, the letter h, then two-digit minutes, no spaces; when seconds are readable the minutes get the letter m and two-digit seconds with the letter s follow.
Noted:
12h01
